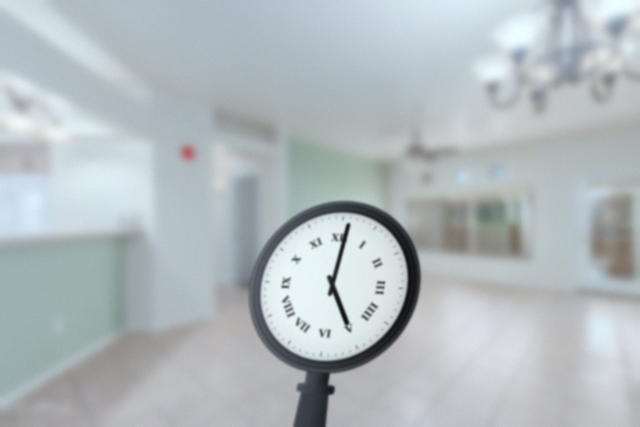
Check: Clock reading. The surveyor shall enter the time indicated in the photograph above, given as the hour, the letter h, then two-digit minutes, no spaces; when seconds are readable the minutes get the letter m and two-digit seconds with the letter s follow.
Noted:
5h01
